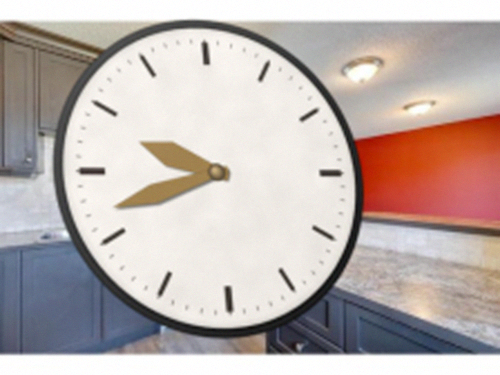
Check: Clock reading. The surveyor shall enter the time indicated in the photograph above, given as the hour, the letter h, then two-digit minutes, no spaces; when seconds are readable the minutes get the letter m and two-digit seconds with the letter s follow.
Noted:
9h42
